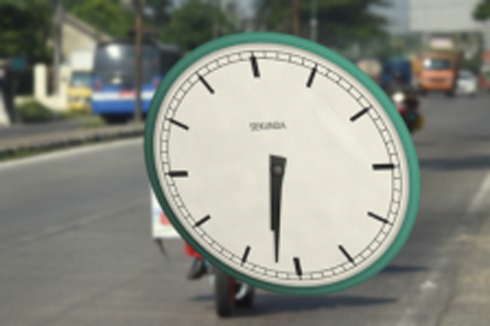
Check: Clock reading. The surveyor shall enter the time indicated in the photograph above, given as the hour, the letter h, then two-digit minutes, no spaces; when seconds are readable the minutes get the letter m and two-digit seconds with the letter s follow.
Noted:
6h32
